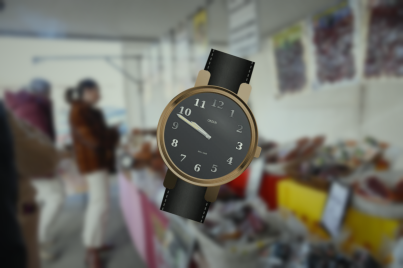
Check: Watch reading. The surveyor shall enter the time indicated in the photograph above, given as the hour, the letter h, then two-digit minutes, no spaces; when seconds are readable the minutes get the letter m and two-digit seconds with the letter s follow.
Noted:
9h48
